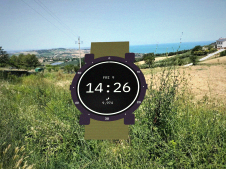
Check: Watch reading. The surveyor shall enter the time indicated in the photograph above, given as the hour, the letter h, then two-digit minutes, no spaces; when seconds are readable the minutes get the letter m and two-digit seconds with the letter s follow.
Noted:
14h26
